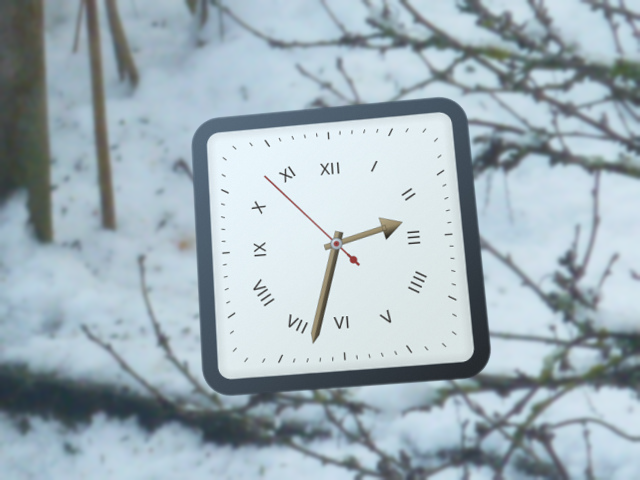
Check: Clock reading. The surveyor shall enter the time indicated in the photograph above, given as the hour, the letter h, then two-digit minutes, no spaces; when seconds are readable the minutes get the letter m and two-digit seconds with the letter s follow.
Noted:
2h32m53s
